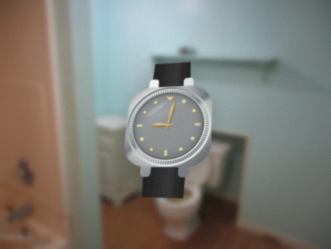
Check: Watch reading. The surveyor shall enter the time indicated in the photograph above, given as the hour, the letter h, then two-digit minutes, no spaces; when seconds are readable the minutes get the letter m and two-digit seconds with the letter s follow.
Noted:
9h02
